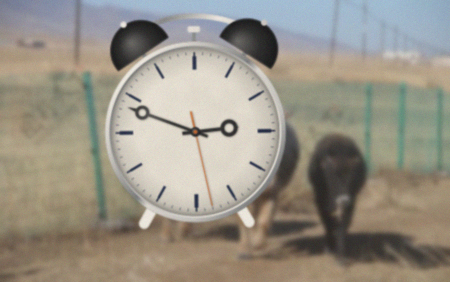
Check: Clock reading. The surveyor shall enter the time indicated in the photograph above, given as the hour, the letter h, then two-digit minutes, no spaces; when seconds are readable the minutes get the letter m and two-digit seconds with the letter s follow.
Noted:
2h48m28s
